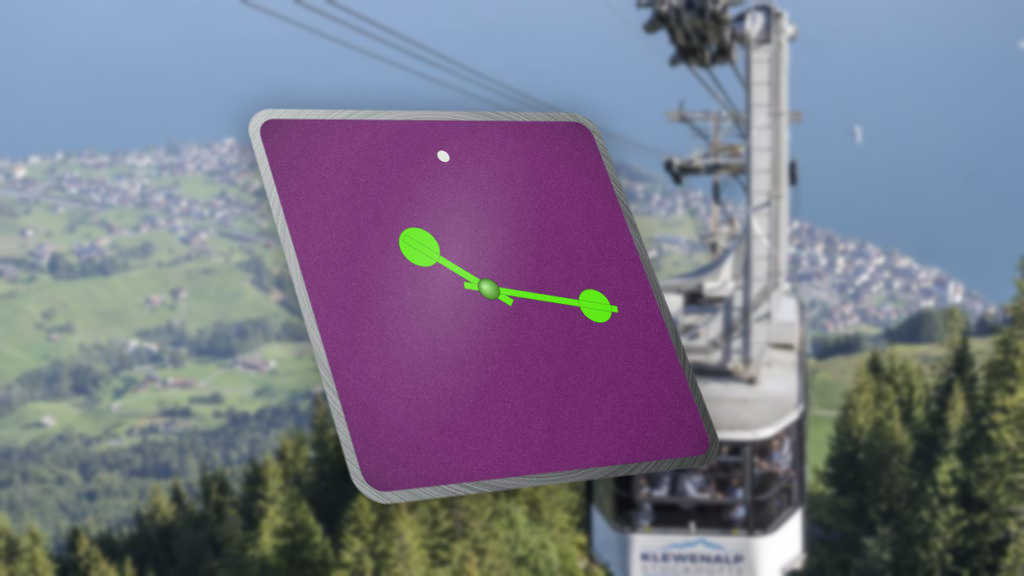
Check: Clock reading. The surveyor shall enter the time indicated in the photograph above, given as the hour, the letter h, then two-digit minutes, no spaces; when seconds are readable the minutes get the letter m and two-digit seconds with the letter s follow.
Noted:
10h17
